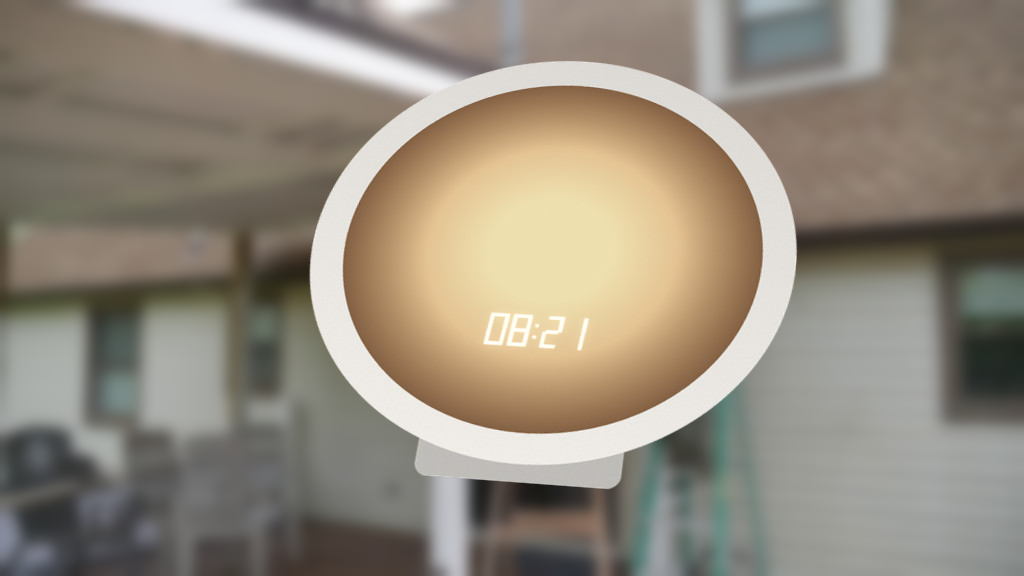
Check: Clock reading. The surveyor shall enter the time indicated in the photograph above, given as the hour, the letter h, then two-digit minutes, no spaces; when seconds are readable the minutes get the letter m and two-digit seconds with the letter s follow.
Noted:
8h21
